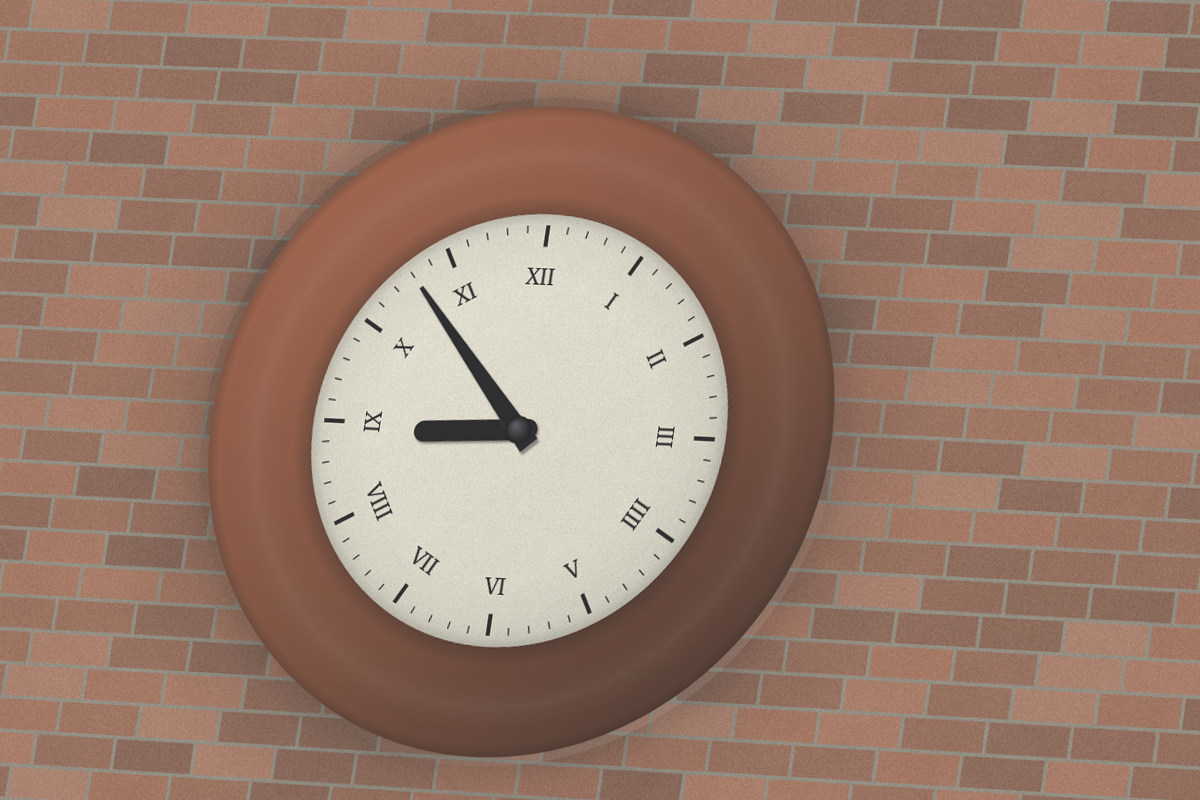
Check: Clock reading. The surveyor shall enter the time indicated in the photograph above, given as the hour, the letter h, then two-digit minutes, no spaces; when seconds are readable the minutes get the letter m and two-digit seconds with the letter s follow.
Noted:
8h53
